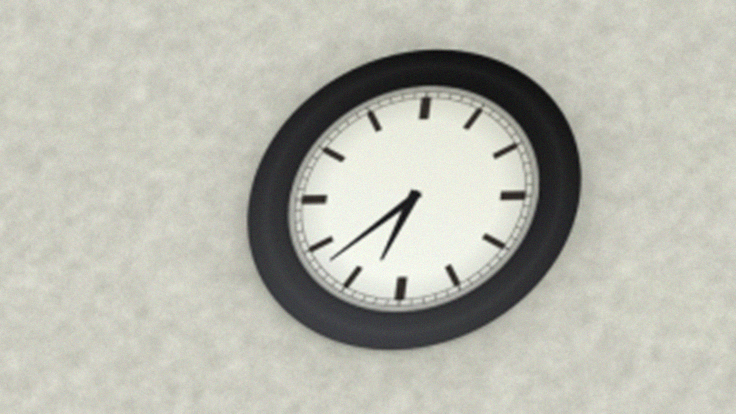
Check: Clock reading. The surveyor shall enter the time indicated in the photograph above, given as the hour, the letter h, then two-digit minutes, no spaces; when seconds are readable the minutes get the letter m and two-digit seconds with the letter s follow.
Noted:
6h38
